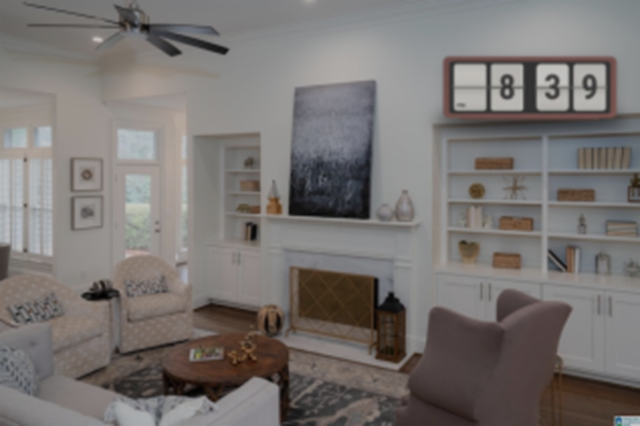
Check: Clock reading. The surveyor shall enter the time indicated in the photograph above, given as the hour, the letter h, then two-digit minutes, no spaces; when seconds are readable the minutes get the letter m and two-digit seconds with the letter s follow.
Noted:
8h39
